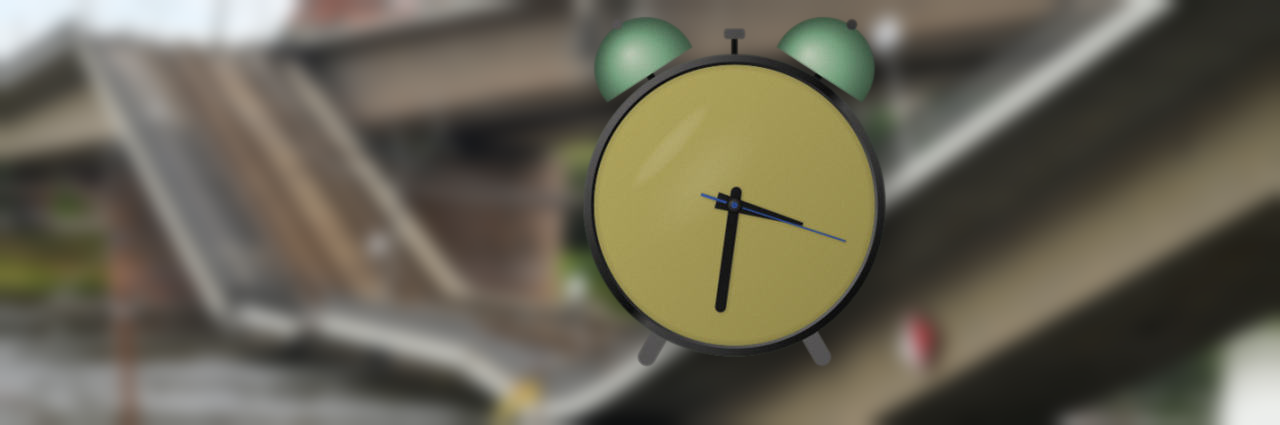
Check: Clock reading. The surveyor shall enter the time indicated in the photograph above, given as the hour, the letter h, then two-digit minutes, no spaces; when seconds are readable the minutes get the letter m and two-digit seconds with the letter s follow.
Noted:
3h31m18s
